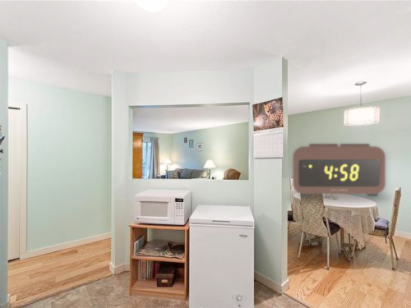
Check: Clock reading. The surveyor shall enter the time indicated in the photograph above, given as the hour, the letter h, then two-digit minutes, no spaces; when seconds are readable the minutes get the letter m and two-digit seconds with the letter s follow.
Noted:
4h58
